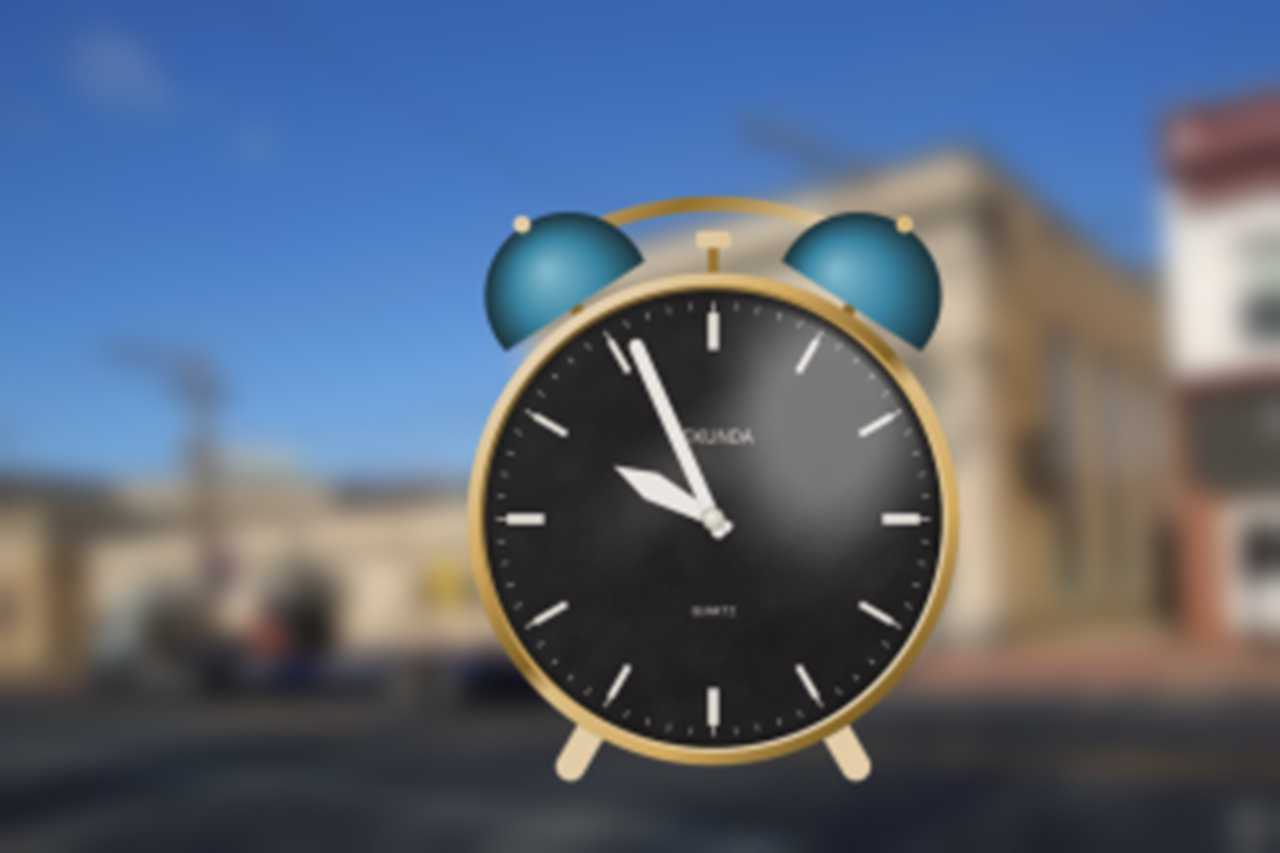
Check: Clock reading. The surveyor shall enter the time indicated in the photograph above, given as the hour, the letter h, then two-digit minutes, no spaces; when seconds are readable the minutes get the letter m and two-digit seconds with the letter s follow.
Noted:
9h56
